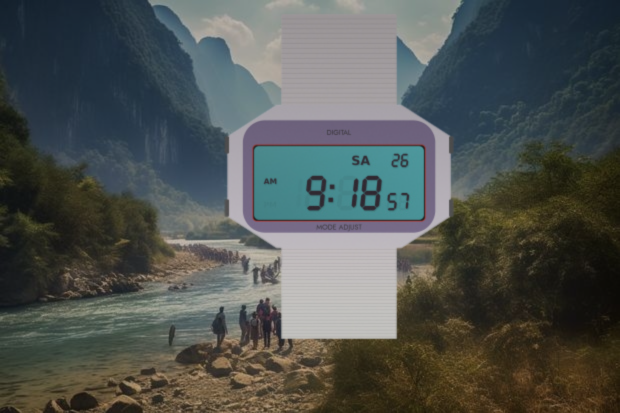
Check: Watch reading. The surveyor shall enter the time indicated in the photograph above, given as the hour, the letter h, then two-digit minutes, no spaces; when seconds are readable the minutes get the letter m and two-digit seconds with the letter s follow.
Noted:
9h18m57s
